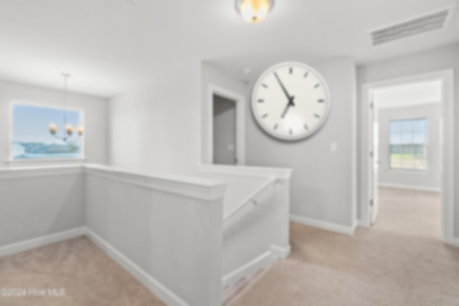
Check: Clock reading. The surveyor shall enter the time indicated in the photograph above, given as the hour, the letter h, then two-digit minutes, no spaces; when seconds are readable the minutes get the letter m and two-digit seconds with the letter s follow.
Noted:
6h55
